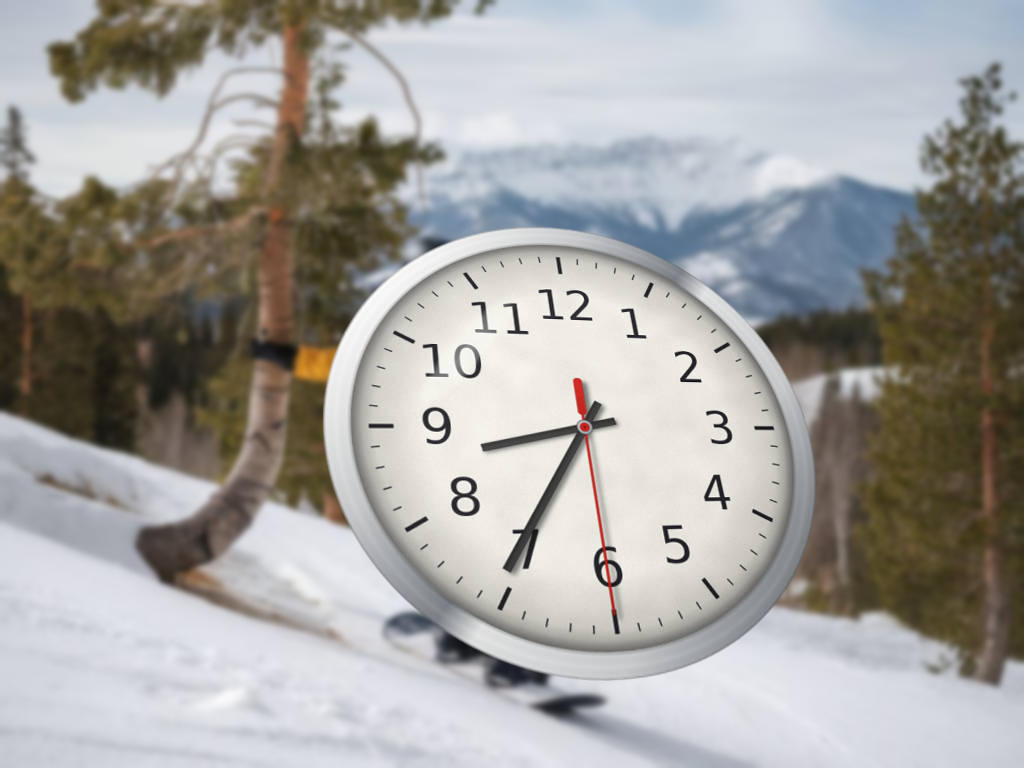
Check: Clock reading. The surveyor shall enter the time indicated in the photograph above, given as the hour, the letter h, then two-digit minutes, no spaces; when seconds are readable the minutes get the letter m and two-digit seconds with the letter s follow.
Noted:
8h35m30s
